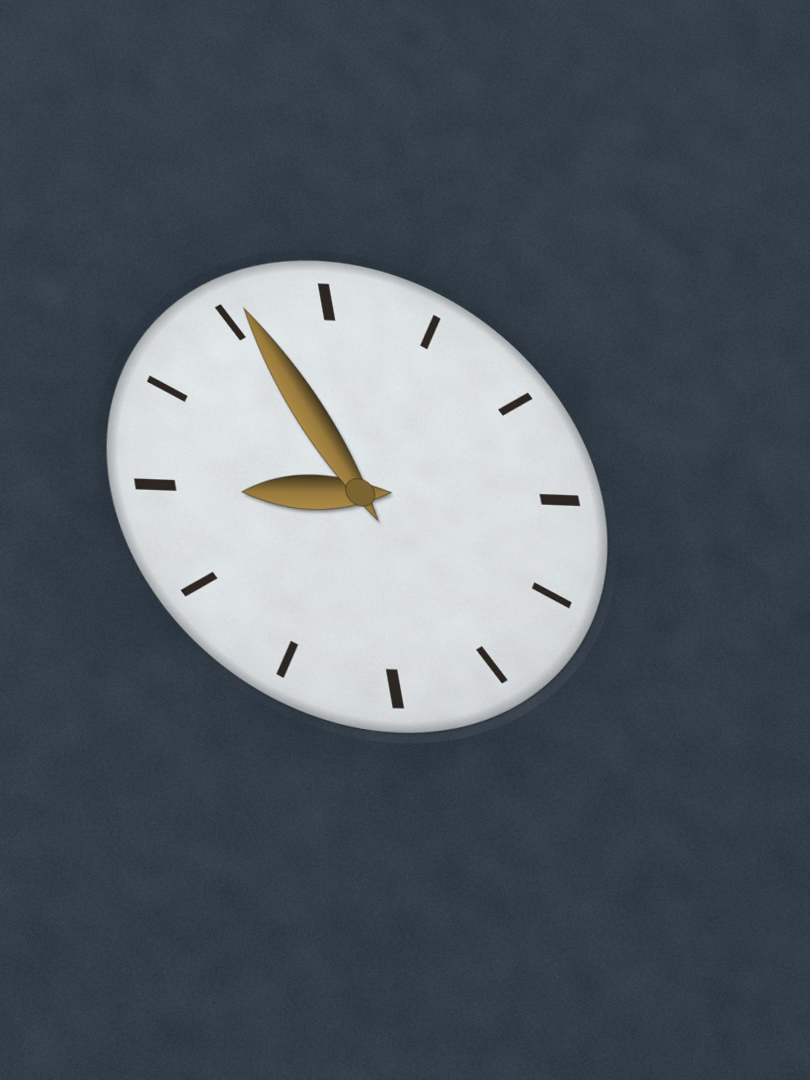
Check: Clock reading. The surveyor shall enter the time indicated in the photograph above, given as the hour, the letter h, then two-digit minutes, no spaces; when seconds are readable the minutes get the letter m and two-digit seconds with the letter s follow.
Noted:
8h56
